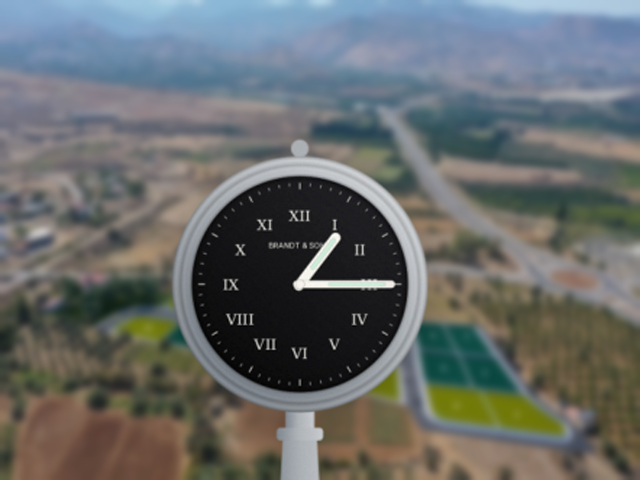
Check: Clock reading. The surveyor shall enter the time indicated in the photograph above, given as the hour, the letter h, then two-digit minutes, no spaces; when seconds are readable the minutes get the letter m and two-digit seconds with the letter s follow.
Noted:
1h15
